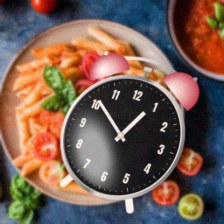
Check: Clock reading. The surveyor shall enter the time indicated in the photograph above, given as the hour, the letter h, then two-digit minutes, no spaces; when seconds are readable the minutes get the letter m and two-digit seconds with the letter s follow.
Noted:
12h51
